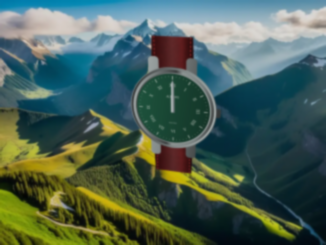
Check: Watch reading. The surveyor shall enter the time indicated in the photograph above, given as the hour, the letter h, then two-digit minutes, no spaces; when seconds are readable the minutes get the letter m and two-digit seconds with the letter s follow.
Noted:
12h00
